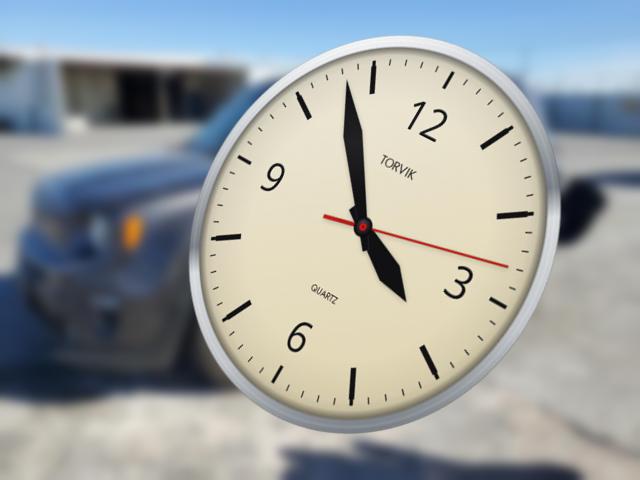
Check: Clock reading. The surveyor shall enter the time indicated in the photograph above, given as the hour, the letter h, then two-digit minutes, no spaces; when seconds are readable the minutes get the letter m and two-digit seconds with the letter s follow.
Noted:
3h53m13s
